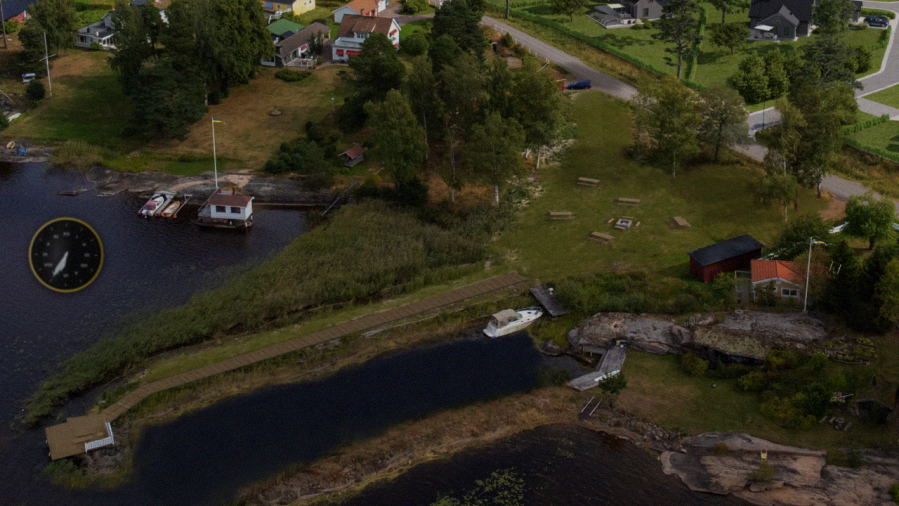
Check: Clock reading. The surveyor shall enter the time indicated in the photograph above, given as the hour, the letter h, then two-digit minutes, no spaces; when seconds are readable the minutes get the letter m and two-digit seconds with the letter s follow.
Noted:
6h35
